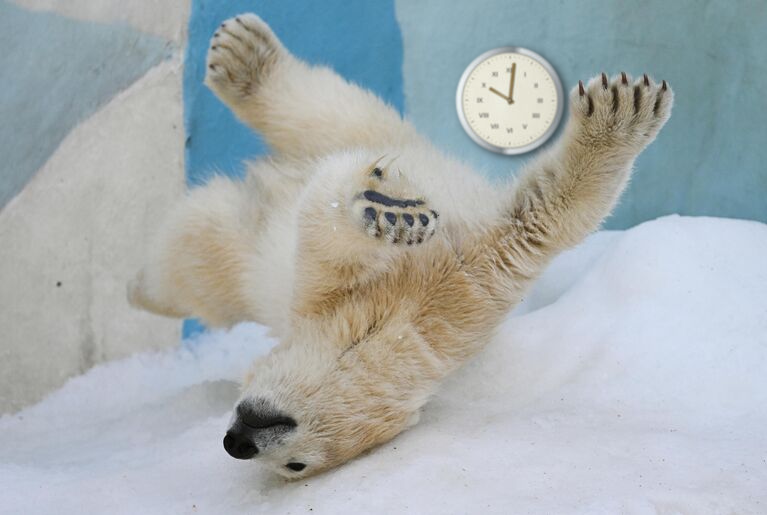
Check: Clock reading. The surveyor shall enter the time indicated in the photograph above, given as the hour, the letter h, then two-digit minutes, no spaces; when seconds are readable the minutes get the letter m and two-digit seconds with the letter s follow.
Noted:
10h01
